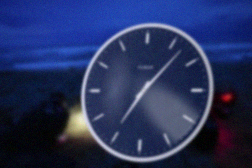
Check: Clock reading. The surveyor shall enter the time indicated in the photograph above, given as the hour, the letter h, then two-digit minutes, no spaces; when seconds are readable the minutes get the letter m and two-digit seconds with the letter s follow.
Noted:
7h07
